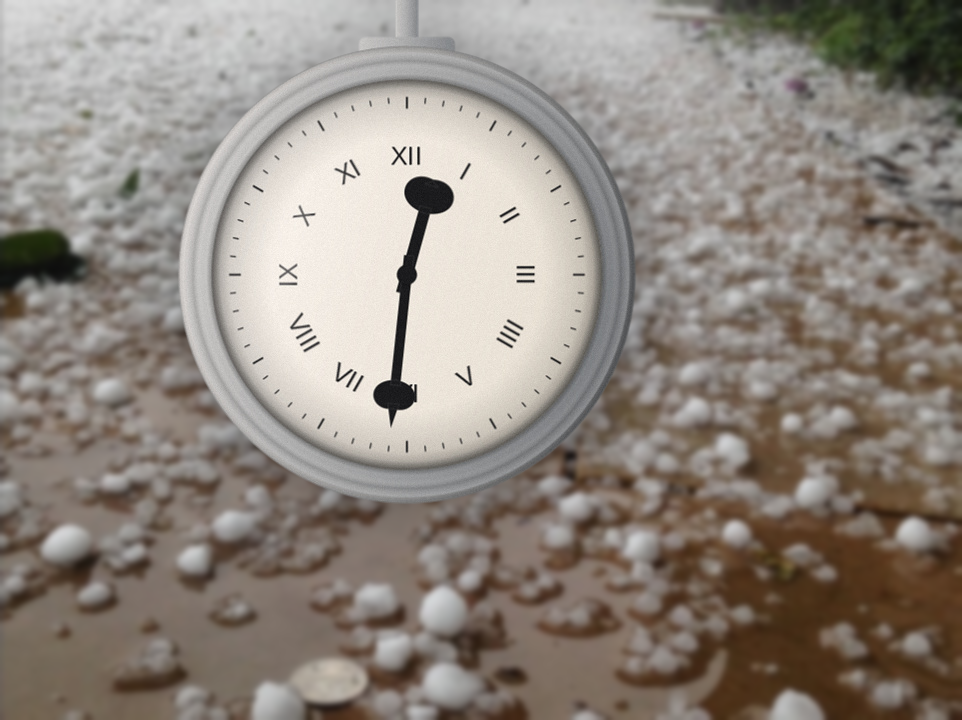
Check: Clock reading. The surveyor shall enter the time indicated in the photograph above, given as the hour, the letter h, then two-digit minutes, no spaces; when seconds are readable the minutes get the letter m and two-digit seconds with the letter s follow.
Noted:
12h31
